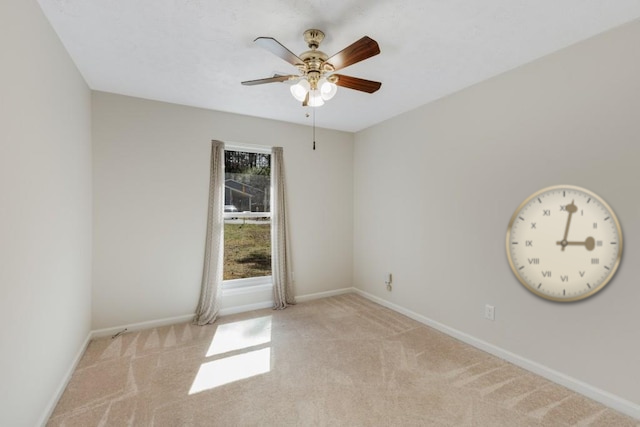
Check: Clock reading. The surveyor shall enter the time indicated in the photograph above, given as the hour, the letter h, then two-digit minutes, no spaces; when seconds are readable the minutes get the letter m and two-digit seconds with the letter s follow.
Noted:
3h02
